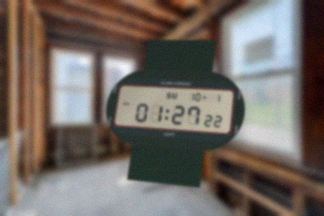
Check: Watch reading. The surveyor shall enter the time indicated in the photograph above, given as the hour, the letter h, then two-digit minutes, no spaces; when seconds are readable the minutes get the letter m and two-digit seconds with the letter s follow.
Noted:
1h27m22s
